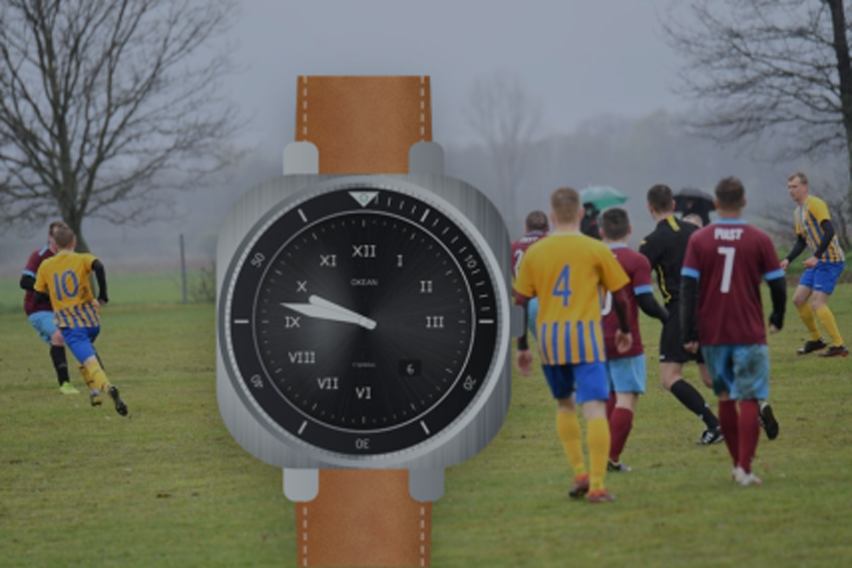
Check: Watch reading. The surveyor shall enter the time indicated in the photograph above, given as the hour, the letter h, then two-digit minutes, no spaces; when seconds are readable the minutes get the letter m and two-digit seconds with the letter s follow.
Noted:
9h47
